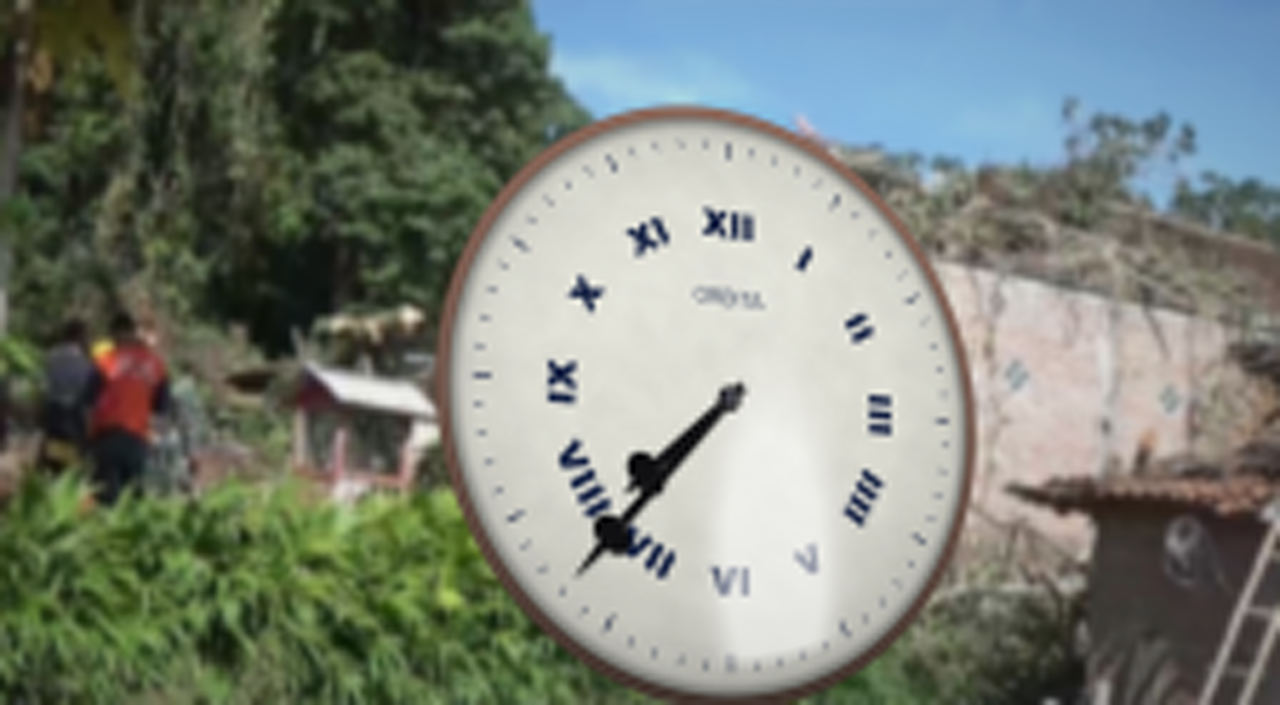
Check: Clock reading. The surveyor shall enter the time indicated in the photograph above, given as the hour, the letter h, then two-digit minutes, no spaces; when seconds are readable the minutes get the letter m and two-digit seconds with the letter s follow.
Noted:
7h37
